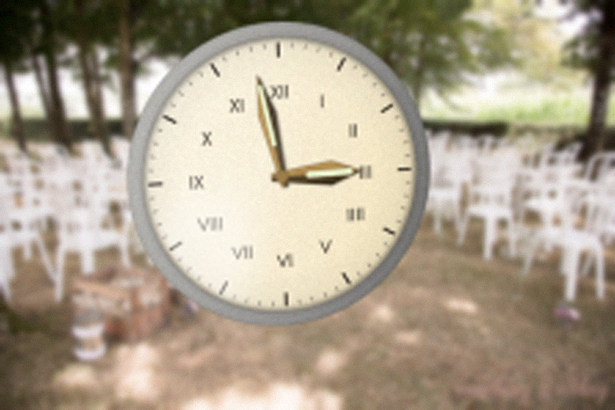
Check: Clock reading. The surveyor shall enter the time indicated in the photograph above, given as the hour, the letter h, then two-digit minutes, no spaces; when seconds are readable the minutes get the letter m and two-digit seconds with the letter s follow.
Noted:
2h58
